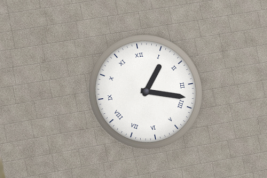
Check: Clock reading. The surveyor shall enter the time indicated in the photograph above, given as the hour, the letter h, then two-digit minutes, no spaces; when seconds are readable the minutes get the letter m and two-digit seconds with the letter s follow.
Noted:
1h18
